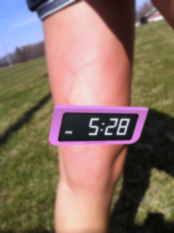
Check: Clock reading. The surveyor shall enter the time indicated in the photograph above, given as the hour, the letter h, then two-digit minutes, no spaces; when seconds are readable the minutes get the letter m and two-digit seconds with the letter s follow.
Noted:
5h28
